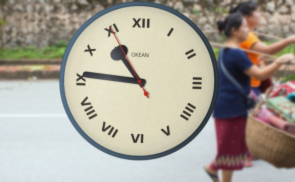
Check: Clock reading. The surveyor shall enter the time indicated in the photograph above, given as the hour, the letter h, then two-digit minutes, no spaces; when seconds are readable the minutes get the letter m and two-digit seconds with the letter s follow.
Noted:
10h45m55s
